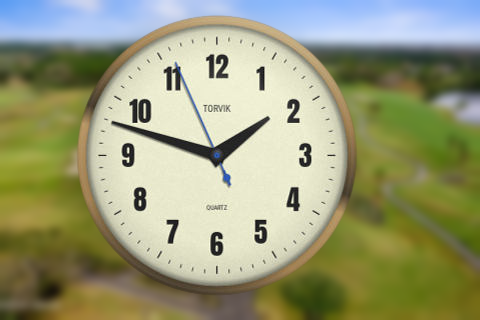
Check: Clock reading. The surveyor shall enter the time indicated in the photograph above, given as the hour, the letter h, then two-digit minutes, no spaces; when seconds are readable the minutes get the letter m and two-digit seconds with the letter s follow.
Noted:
1h47m56s
